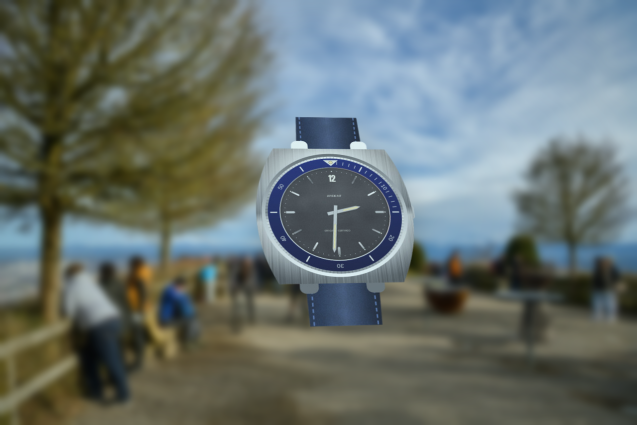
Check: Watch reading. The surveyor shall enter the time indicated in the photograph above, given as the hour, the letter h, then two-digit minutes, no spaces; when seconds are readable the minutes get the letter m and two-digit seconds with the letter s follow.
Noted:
2h31
